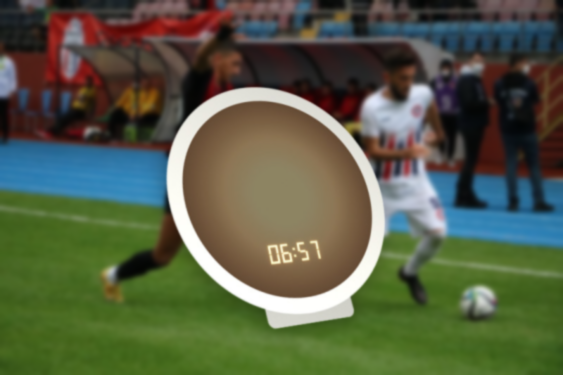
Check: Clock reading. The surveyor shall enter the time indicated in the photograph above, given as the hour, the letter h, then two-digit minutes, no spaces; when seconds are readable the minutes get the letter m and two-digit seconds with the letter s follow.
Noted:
6h57
